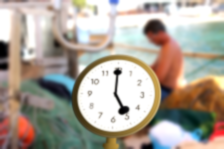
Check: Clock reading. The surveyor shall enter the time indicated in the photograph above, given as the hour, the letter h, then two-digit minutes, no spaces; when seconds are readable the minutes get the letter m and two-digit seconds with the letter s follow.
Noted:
5h00
